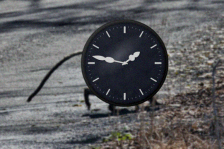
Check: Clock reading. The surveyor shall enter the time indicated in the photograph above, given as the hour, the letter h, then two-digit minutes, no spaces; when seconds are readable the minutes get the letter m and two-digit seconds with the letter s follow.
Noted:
1h47
